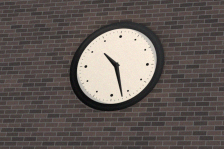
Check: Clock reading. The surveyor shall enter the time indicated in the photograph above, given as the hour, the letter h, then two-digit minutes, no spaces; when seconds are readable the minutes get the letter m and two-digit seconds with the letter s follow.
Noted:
10h27
